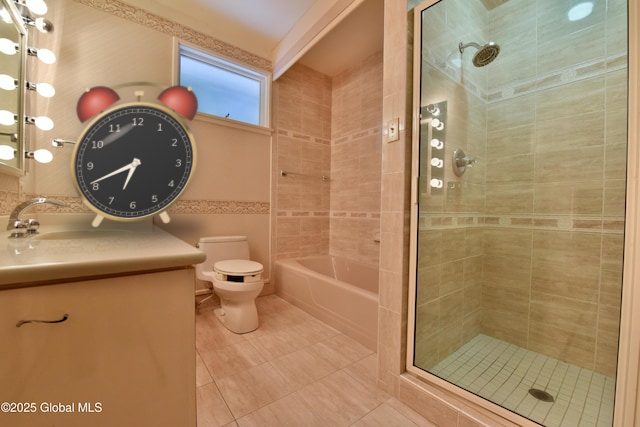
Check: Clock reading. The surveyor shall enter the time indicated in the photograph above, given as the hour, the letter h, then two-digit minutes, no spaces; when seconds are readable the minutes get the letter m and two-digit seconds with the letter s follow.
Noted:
6h41
